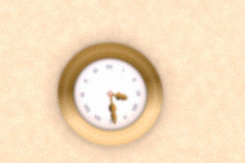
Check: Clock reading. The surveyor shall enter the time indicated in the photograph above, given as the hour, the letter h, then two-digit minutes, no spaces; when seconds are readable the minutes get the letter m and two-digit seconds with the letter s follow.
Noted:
3h29
